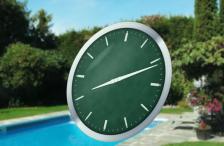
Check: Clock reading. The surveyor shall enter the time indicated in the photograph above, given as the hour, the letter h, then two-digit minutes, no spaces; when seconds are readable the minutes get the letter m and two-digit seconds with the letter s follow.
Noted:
8h11
